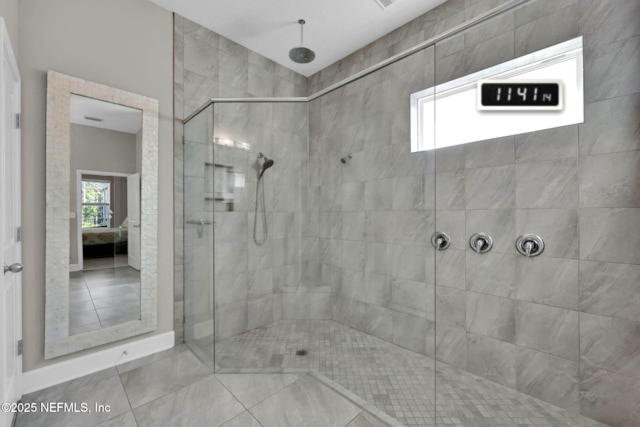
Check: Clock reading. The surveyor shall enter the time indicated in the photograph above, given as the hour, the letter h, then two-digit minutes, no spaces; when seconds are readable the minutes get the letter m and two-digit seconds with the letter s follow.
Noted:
11h41
